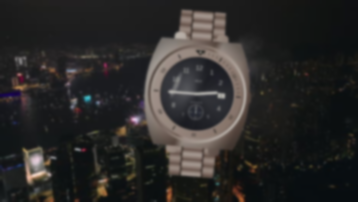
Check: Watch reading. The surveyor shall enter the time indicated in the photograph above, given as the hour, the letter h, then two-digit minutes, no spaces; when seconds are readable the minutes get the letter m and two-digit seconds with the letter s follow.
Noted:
2h45
